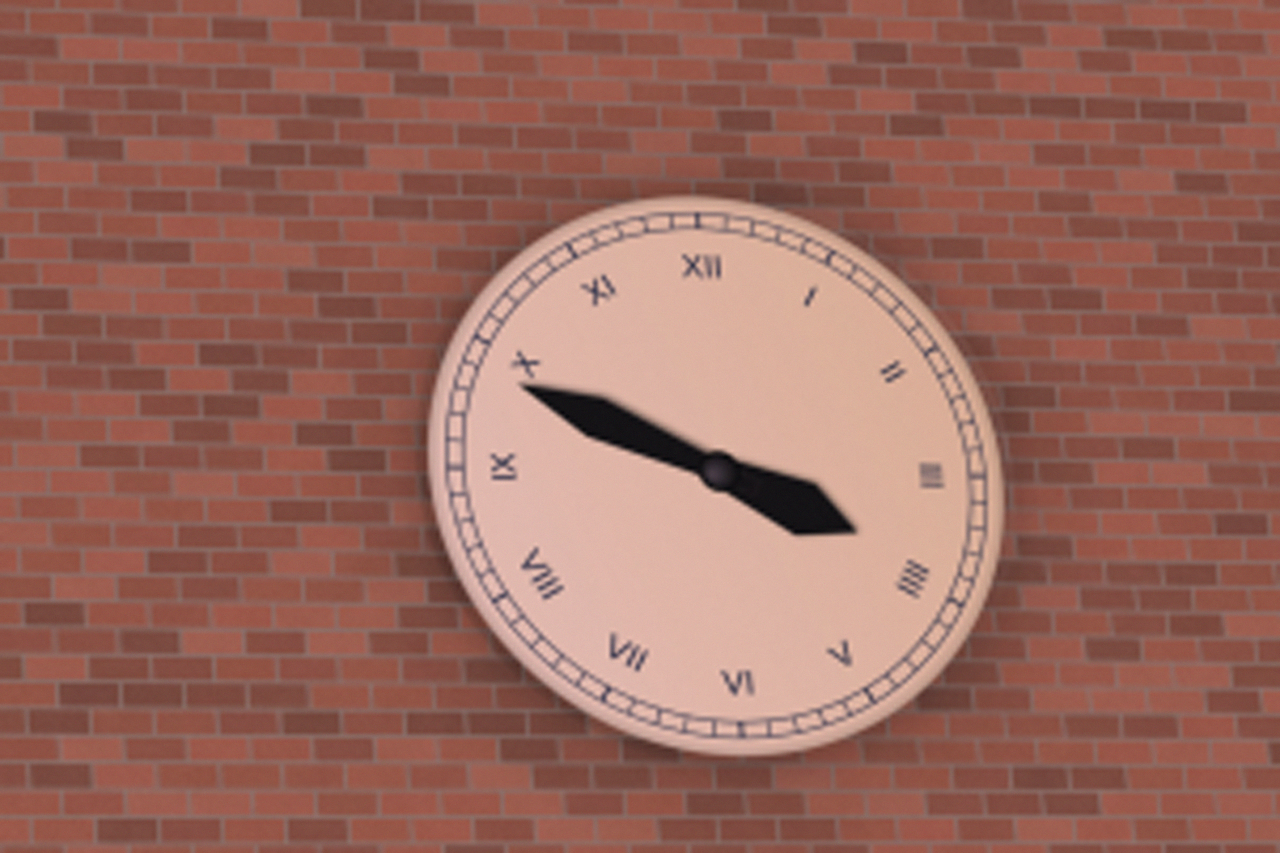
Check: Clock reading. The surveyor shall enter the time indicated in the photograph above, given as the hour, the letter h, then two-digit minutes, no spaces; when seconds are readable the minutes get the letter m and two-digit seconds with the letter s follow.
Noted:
3h49
